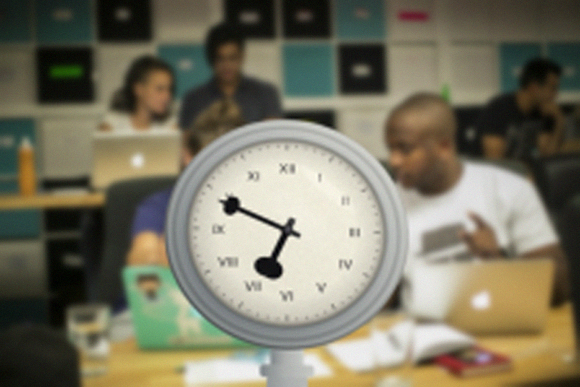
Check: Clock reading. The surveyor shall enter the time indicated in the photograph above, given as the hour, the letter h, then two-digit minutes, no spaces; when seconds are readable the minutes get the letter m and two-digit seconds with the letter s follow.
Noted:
6h49
